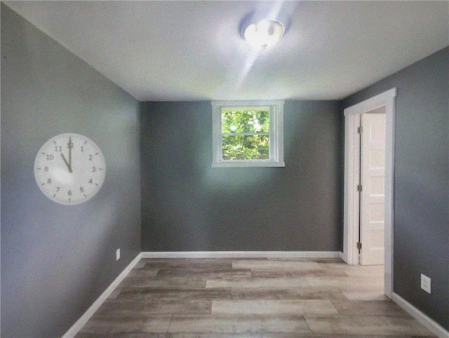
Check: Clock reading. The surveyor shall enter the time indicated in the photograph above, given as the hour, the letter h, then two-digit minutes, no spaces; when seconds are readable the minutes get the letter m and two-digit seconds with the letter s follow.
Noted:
11h00
